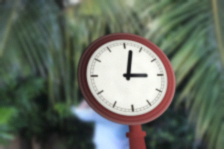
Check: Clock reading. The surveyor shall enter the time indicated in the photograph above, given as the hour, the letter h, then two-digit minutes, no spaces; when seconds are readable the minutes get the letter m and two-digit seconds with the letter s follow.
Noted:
3h02
